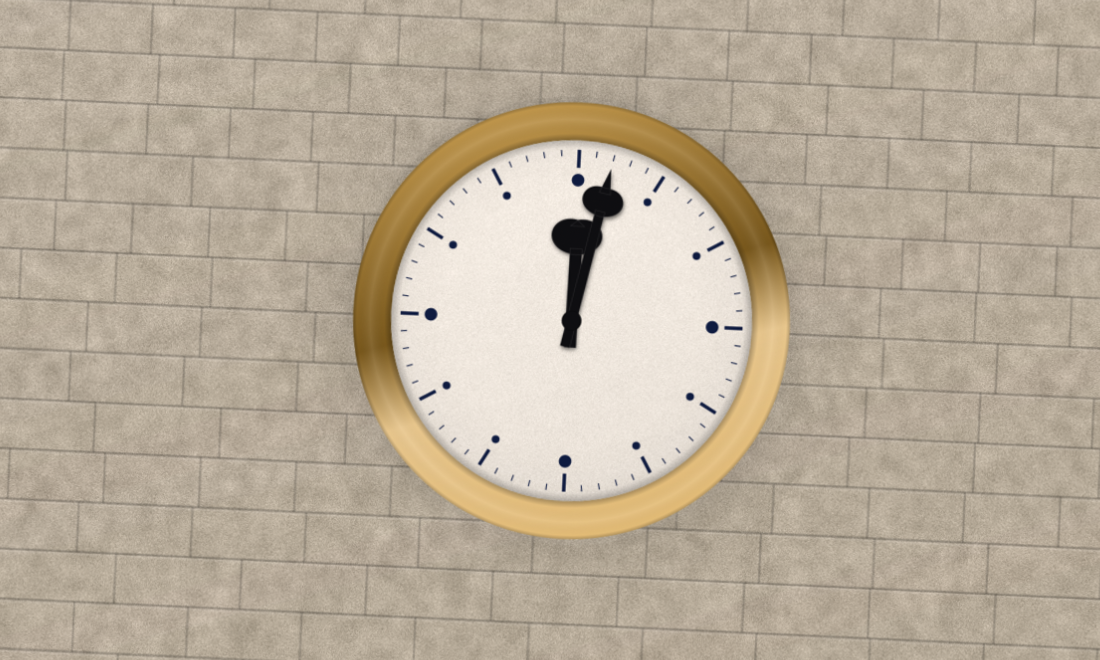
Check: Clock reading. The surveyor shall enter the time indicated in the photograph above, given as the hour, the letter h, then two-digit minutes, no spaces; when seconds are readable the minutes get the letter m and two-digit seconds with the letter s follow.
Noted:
12h02
